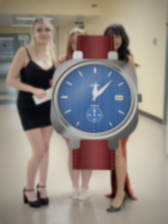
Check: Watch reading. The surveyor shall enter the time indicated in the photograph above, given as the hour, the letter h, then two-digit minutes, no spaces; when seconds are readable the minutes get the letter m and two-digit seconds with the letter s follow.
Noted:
12h07
